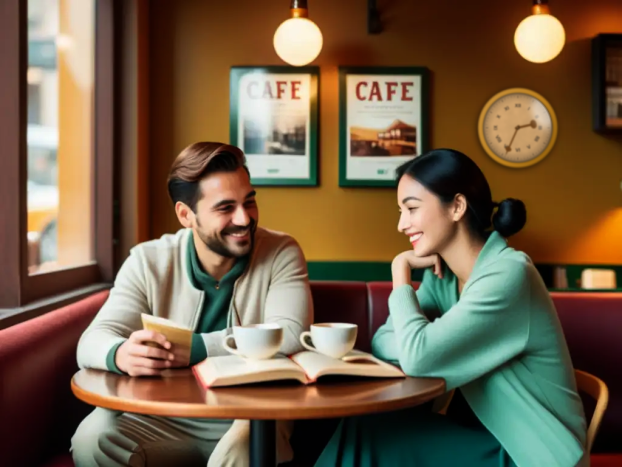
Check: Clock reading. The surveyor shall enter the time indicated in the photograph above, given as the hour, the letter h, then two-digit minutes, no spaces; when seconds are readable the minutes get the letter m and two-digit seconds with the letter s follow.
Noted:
2h34
